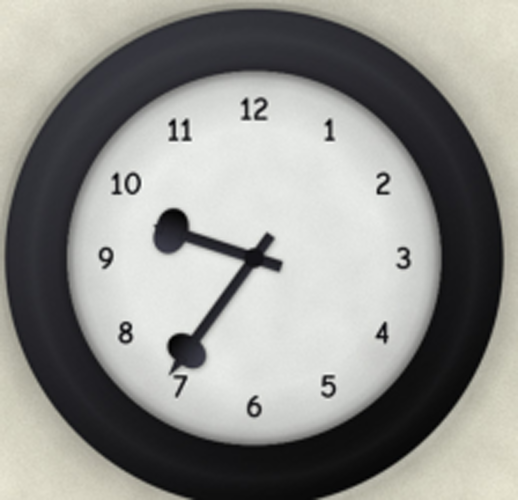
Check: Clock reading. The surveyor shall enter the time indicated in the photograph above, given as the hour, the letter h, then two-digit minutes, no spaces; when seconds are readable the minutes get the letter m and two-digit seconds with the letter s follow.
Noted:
9h36
